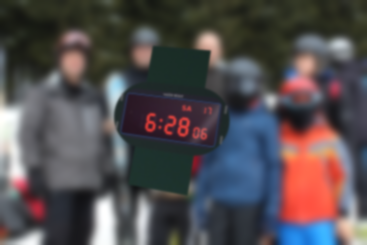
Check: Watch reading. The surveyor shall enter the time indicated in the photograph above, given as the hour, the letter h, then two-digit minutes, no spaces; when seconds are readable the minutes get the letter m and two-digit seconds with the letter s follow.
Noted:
6h28
